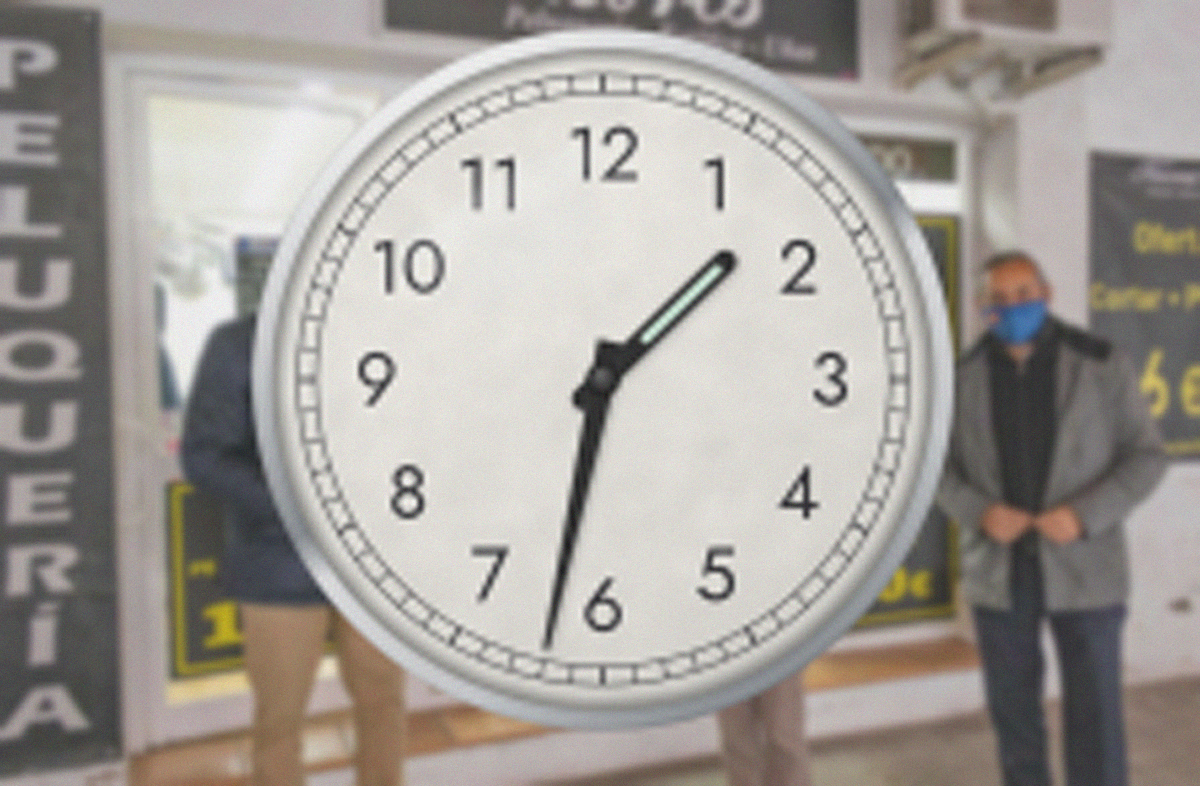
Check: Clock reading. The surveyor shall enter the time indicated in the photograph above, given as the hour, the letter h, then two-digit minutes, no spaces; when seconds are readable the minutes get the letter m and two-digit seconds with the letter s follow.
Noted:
1h32
